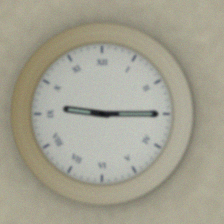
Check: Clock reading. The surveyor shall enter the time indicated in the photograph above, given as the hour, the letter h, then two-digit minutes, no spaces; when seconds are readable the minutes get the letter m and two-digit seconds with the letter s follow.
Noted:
9h15
